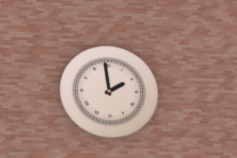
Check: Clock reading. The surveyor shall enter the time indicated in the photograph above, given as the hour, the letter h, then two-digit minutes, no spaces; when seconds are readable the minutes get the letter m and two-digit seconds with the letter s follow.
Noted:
1h59
